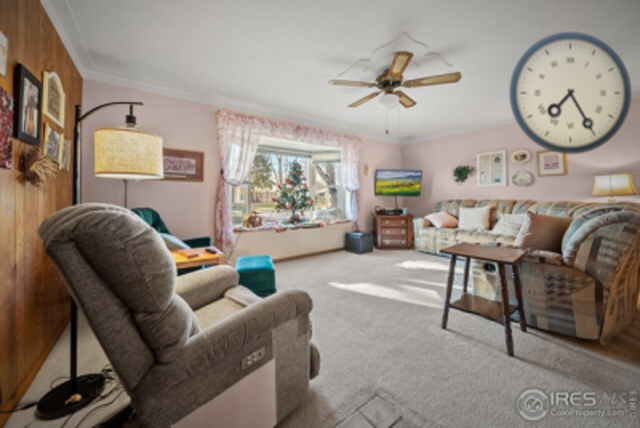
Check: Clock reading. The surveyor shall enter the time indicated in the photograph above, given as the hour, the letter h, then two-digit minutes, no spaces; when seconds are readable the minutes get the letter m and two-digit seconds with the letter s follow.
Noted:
7h25
